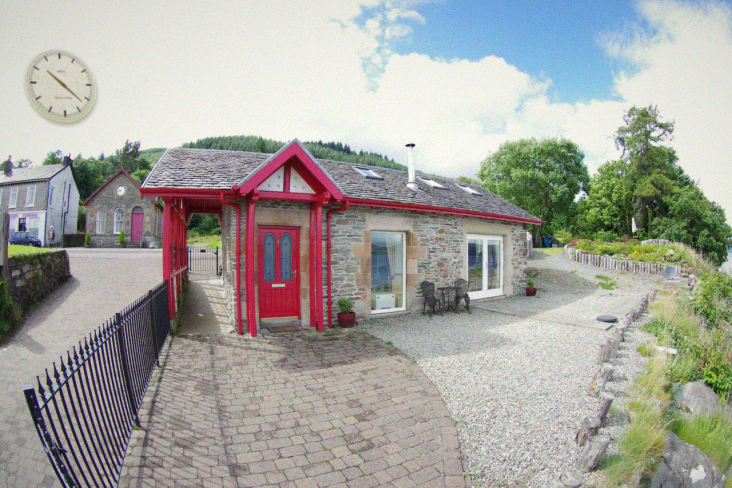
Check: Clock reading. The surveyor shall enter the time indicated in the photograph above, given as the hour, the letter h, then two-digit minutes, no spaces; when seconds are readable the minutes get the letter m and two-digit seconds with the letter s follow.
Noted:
10h22
